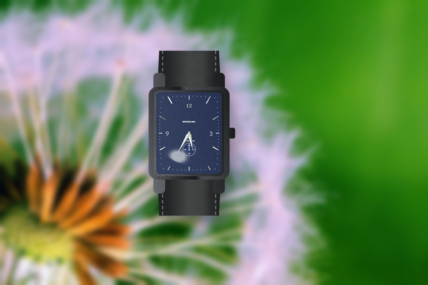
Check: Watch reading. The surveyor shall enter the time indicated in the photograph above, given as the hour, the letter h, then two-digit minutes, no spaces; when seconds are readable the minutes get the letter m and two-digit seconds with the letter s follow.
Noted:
5h35
